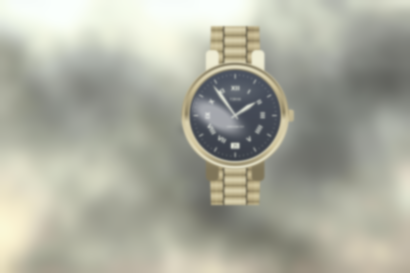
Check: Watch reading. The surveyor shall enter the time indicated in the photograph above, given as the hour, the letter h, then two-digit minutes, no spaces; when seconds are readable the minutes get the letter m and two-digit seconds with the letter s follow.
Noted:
1h54
